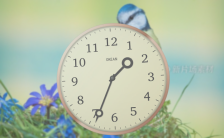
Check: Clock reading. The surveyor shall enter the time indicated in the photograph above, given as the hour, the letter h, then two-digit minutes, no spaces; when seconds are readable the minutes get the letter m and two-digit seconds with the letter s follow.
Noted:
1h34
